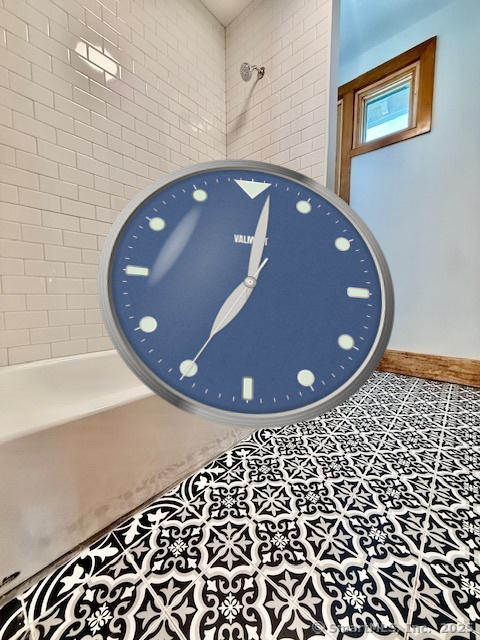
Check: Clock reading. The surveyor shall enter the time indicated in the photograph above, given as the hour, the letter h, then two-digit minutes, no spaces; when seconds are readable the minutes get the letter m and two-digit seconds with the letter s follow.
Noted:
7h01m35s
